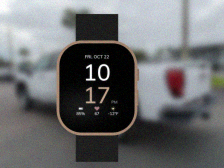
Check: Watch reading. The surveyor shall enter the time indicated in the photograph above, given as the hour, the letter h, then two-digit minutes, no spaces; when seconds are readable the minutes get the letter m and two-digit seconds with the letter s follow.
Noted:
10h17
